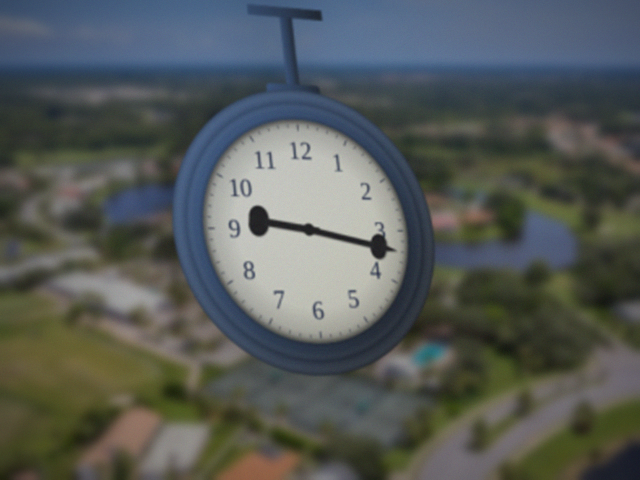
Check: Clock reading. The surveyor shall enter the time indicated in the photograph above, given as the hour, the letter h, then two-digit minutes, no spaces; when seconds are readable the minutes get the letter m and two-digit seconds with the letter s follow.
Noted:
9h17
